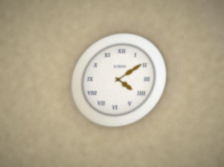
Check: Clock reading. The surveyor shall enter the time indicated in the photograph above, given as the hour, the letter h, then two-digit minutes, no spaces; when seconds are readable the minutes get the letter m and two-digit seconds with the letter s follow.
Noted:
4h09
